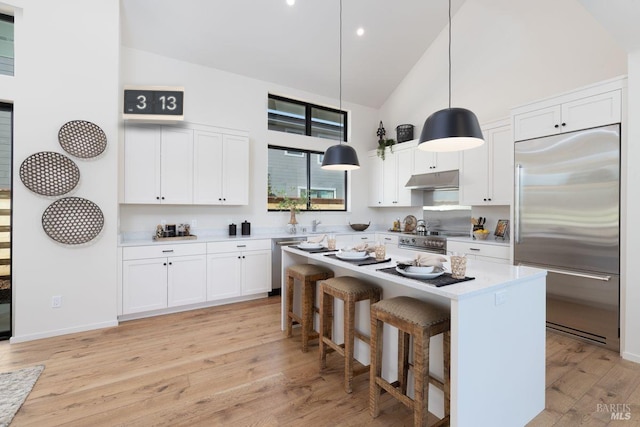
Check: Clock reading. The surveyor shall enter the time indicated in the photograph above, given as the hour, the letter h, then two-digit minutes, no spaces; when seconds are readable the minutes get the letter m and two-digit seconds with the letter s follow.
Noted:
3h13
